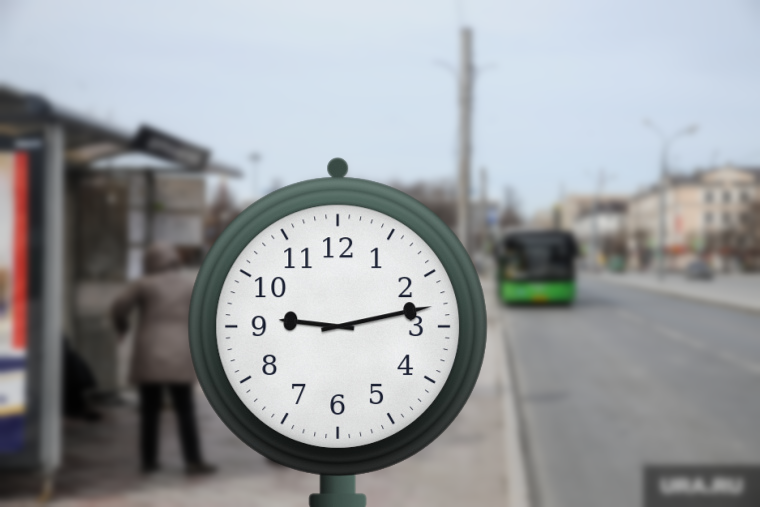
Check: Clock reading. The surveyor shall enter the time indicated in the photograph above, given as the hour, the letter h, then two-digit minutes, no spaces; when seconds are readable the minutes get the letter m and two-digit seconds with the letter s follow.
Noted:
9h13
